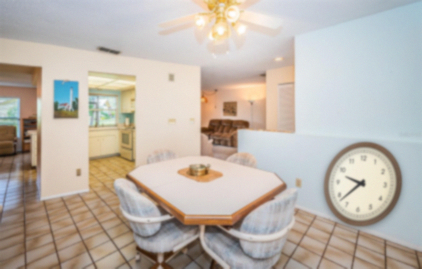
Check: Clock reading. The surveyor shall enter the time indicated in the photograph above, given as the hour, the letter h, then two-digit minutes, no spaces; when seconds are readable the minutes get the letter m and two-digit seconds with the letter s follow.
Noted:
9h38
